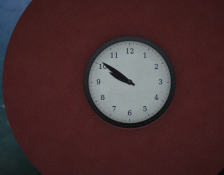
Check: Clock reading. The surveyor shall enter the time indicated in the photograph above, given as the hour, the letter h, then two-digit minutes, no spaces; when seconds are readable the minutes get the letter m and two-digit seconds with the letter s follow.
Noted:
9h51
